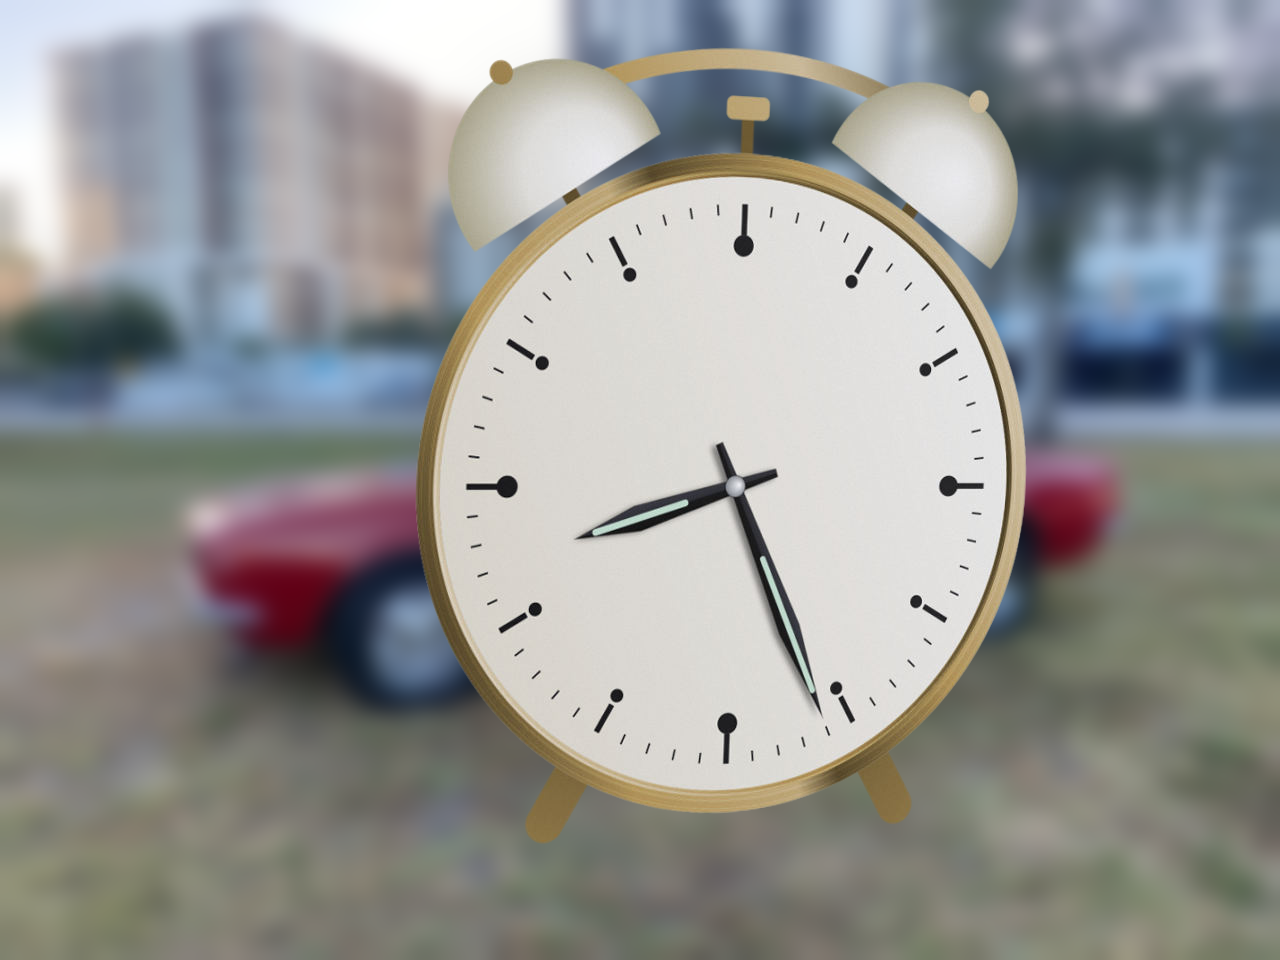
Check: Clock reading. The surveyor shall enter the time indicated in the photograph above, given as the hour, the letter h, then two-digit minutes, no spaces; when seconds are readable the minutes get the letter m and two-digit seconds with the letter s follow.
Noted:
8h26
